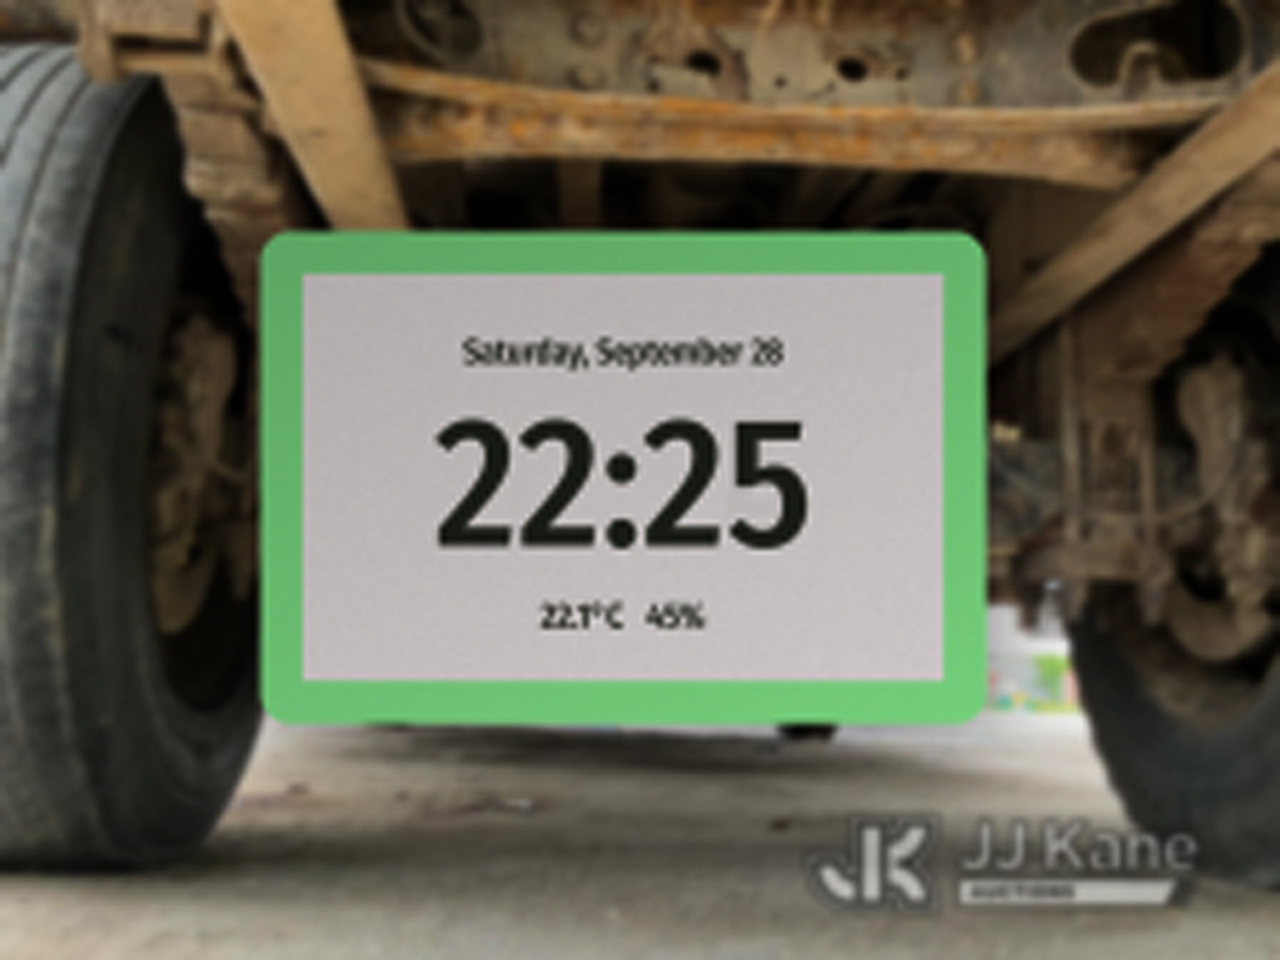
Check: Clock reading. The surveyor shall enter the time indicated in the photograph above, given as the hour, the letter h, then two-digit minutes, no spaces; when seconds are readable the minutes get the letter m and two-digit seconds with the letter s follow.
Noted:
22h25
